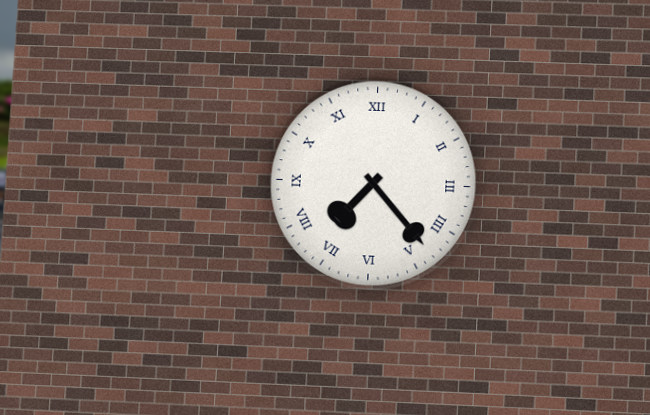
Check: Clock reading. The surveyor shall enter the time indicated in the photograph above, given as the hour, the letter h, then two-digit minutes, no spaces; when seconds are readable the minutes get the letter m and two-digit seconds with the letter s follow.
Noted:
7h23
